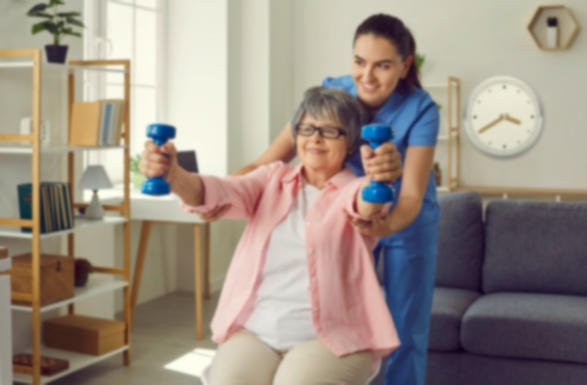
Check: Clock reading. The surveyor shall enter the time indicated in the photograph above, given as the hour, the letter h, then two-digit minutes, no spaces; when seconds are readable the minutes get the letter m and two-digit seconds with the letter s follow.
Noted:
3h40
